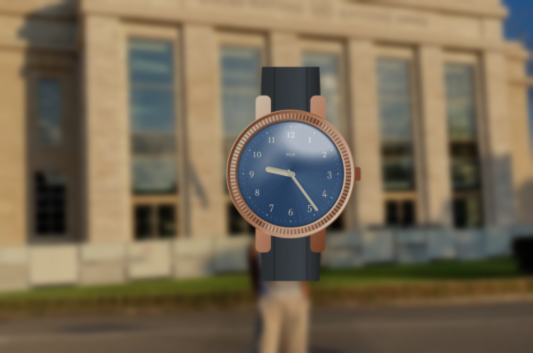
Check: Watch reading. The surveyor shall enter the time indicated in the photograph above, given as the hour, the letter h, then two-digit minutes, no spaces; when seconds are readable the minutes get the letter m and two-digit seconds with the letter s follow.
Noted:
9h24
